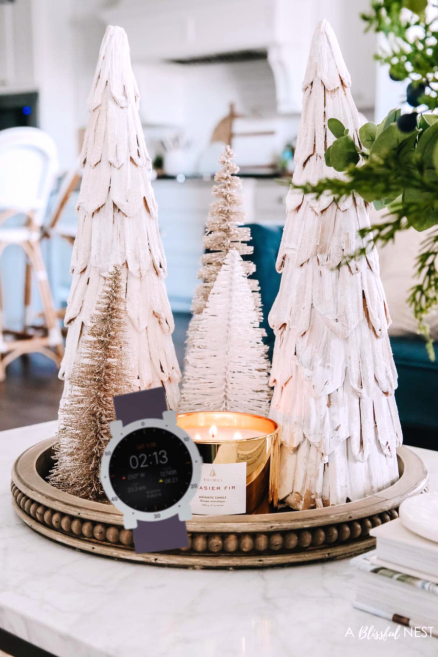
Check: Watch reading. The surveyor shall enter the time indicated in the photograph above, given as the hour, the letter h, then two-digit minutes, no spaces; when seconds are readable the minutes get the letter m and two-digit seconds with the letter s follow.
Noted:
2h13
